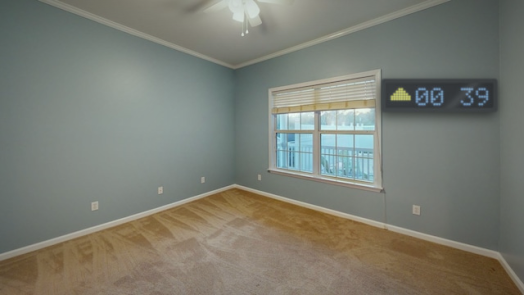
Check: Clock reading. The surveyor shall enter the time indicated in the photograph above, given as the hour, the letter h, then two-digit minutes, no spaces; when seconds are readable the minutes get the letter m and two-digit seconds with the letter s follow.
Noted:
0h39
